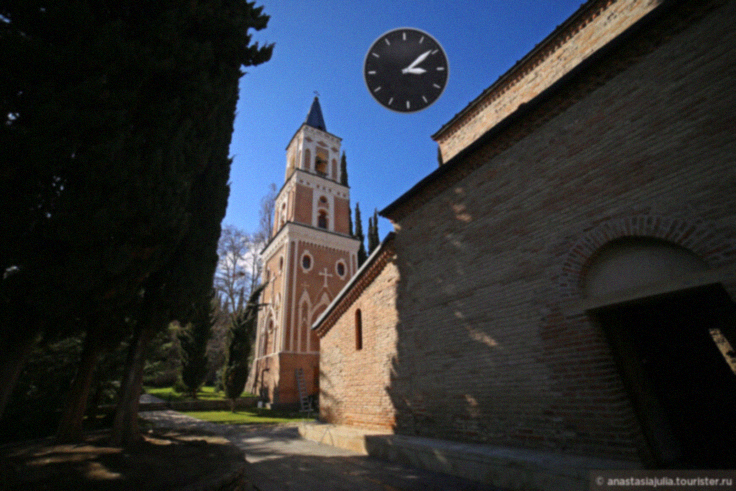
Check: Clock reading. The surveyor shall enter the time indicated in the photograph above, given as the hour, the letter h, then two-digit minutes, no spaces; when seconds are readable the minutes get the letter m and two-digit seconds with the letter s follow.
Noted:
3h09
